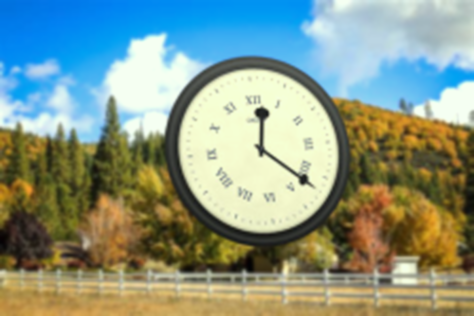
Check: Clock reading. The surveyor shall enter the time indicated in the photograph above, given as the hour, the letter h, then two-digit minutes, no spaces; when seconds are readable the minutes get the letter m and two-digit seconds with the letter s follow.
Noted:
12h22
